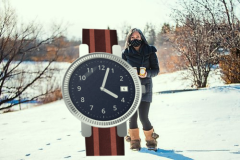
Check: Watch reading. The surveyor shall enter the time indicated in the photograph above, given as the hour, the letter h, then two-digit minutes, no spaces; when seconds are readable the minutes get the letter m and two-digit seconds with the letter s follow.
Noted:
4h03
